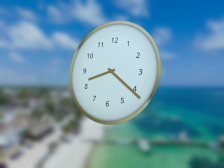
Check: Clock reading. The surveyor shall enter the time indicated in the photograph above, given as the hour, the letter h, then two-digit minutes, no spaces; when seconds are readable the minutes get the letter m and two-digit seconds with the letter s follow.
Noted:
8h21
